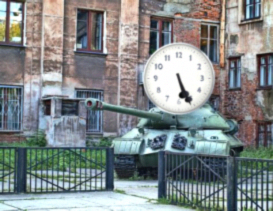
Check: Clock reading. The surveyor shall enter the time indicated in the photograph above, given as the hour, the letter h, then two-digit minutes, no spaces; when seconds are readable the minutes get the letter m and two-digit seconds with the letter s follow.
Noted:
5h26
